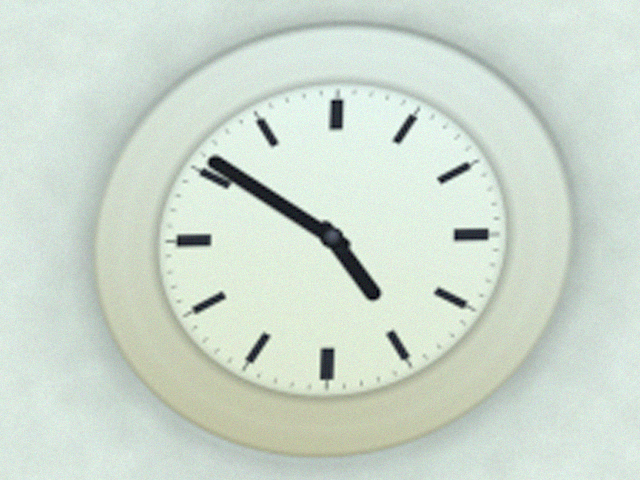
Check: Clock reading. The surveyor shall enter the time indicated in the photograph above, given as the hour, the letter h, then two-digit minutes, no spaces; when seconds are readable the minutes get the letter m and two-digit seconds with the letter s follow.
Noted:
4h51
